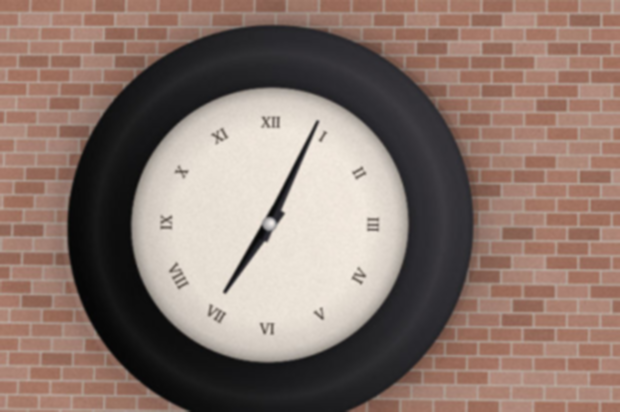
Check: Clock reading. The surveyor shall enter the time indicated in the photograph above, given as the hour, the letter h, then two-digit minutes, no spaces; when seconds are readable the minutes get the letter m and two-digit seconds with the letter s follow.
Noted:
7h04
